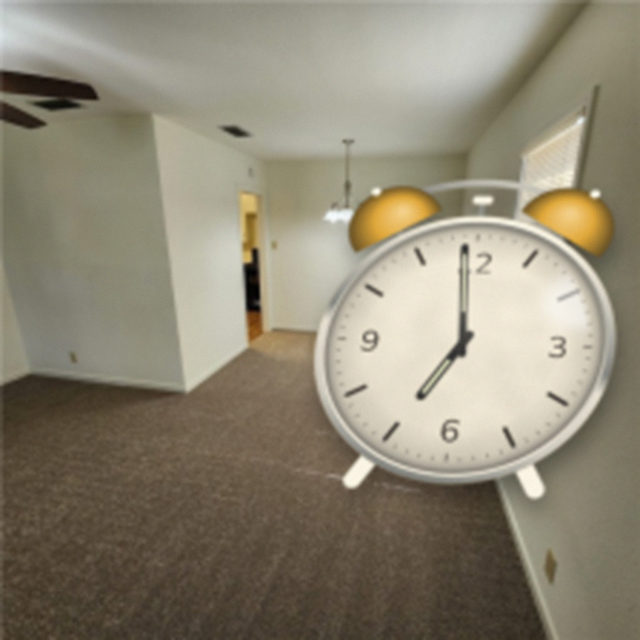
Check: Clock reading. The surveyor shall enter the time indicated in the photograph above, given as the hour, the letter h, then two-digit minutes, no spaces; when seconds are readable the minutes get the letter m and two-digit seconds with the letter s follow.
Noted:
6h59
